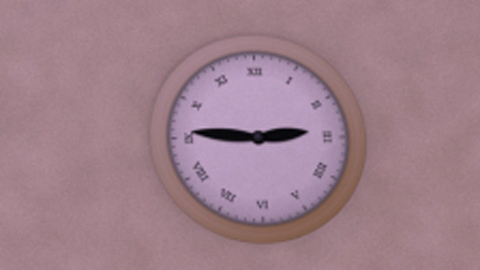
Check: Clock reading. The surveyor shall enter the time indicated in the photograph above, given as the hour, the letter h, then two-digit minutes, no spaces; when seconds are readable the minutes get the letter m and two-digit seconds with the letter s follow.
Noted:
2h46
